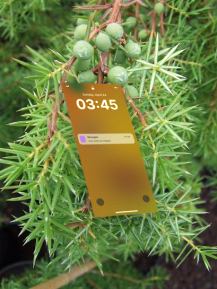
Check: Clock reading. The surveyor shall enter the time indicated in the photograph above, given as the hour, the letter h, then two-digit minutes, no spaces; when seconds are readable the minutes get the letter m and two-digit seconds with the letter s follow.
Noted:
3h45
